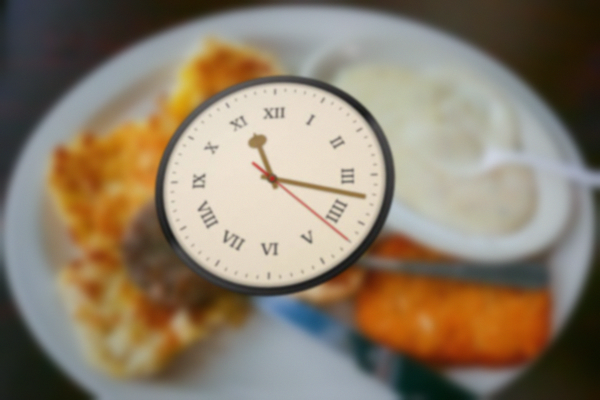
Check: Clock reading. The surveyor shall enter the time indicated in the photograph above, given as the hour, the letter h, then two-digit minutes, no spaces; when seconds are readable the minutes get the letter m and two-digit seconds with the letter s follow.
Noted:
11h17m22s
